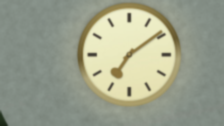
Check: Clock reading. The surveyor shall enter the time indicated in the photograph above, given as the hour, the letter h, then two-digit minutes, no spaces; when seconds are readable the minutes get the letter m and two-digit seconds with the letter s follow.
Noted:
7h09
